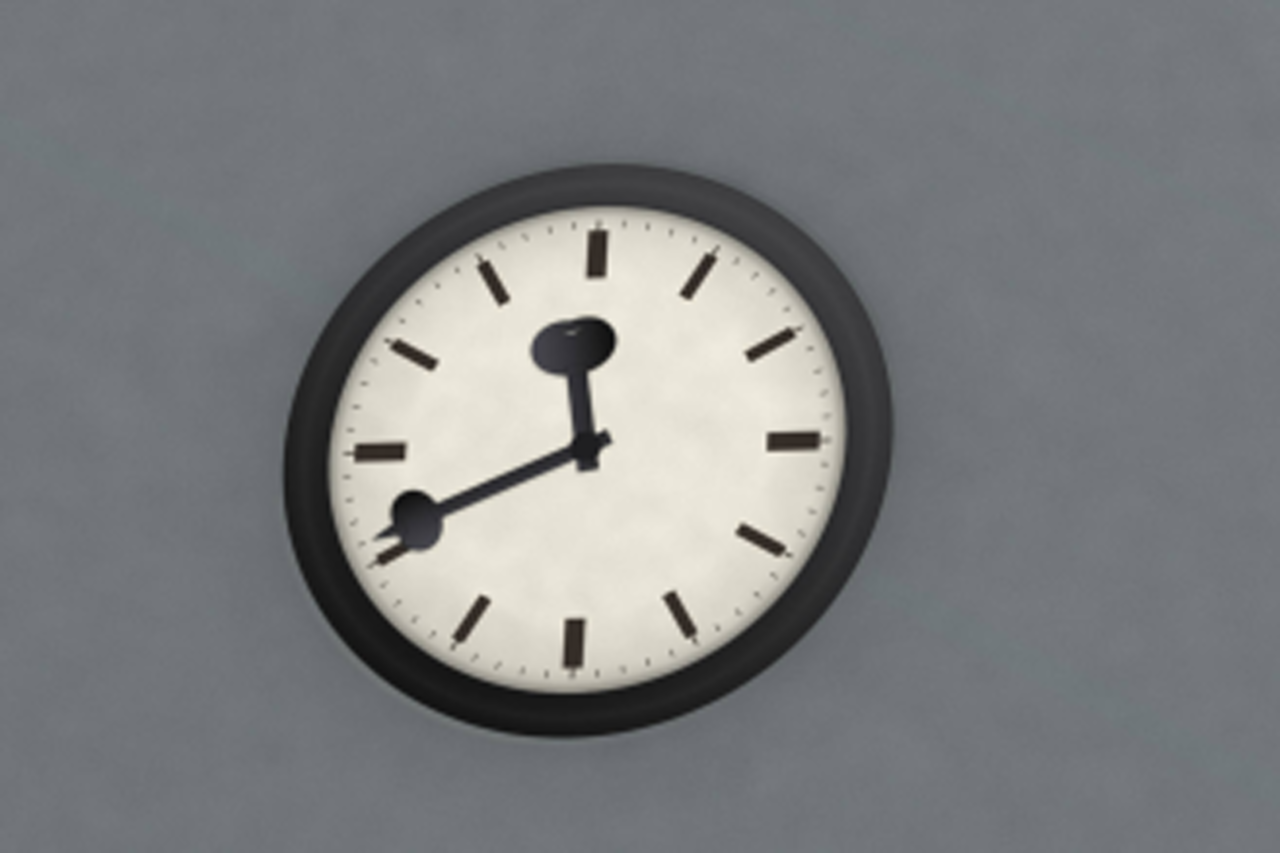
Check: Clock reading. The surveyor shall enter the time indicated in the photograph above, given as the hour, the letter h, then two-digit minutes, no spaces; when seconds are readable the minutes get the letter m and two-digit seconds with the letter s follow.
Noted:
11h41
